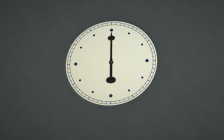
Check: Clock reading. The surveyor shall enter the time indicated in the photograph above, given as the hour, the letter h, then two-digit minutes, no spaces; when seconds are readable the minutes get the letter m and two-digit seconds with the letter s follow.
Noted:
6h00
